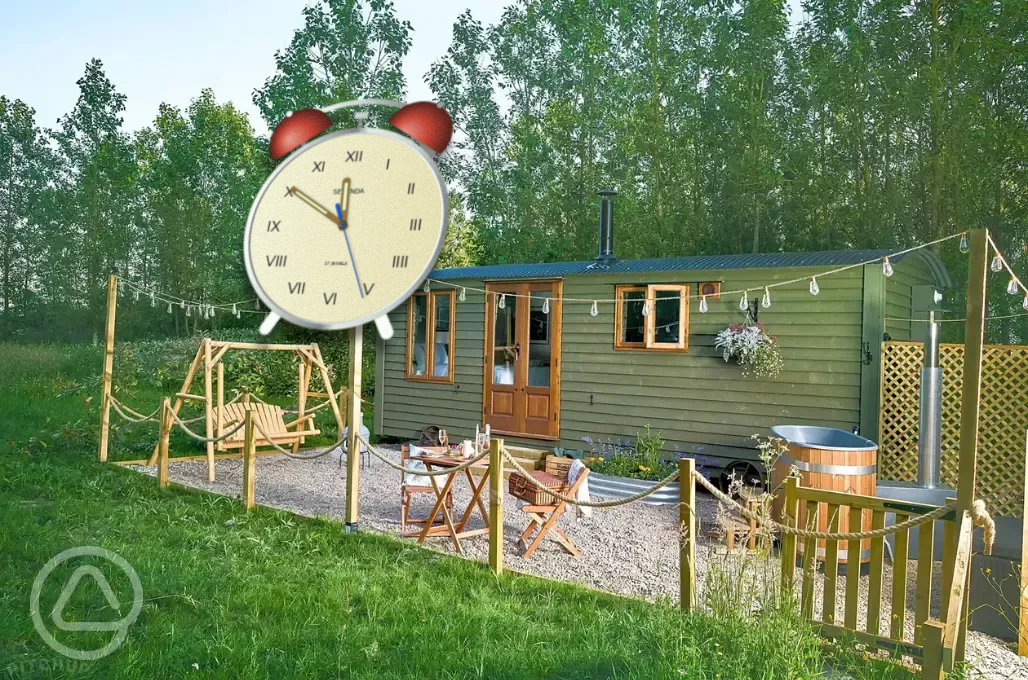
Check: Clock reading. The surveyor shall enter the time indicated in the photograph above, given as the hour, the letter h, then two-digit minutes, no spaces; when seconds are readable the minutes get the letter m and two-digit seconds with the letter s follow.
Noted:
11h50m26s
